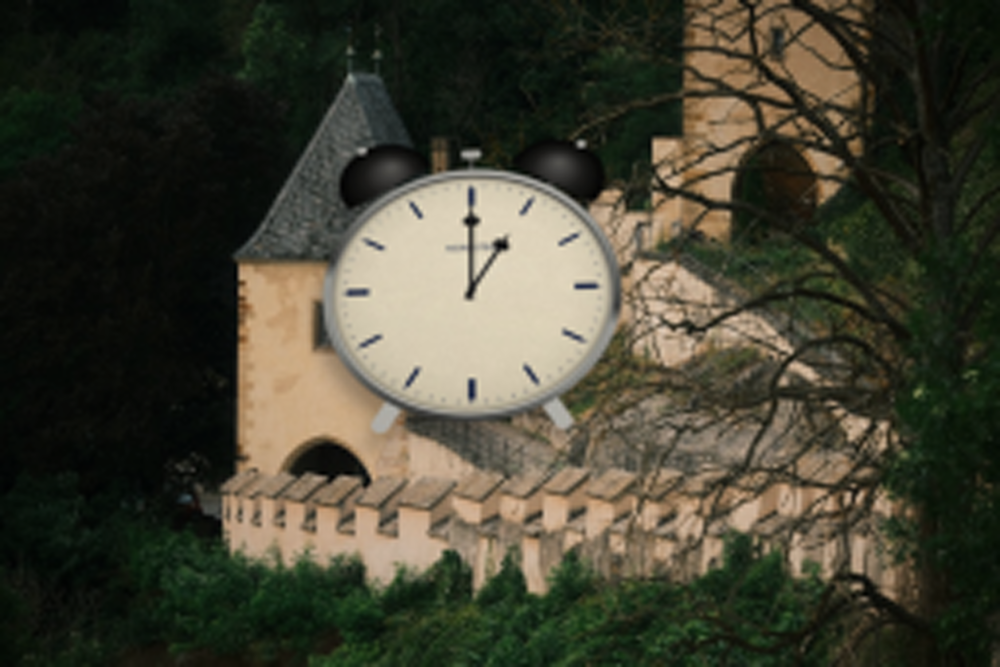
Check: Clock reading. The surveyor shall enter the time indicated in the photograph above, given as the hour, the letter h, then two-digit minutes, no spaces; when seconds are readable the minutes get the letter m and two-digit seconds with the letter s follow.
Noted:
1h00
